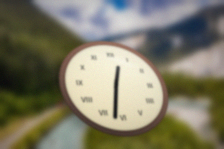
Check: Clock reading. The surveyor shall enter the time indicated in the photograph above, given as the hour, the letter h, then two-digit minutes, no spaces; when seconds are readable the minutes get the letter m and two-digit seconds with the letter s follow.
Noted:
12h32
